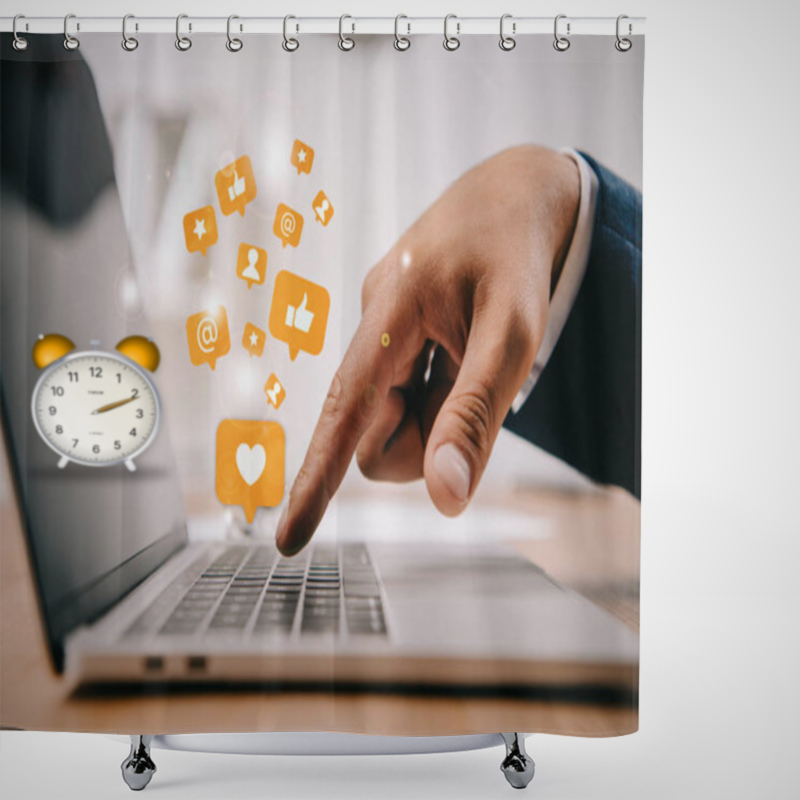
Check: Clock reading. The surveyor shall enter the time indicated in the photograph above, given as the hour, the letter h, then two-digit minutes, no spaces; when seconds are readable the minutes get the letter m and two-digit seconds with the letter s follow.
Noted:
2h11
